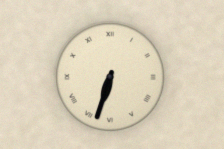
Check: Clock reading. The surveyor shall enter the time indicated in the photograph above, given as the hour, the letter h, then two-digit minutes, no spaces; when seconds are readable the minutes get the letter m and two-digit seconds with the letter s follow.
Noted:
6h33
